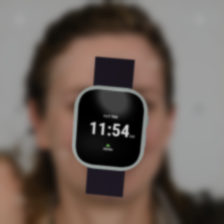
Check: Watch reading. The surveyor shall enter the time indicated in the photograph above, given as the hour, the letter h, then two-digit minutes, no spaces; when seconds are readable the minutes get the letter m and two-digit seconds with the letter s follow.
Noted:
11h54
